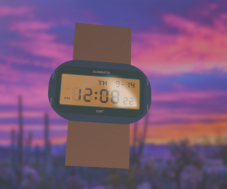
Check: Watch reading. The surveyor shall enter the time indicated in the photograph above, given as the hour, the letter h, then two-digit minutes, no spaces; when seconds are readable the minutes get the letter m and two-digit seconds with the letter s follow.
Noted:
12h08m22s
